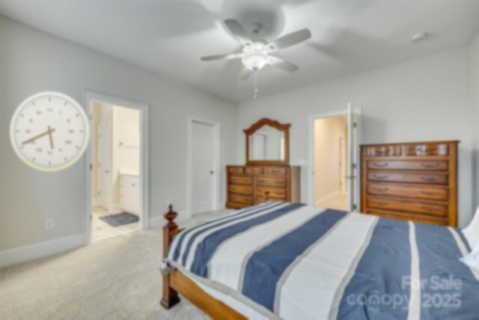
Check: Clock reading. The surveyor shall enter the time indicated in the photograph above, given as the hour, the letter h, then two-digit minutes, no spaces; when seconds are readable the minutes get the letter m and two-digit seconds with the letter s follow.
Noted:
5h41
